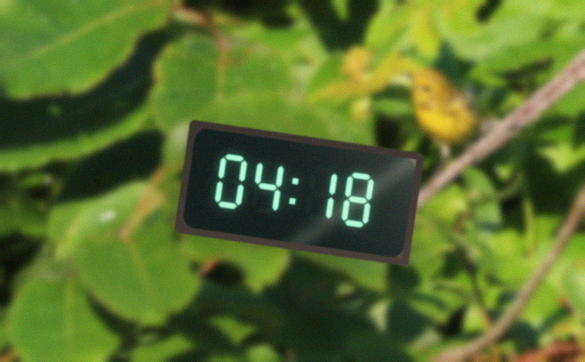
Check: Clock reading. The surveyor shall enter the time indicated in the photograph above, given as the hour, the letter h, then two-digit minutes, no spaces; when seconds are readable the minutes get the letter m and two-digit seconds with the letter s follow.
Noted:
4h18
